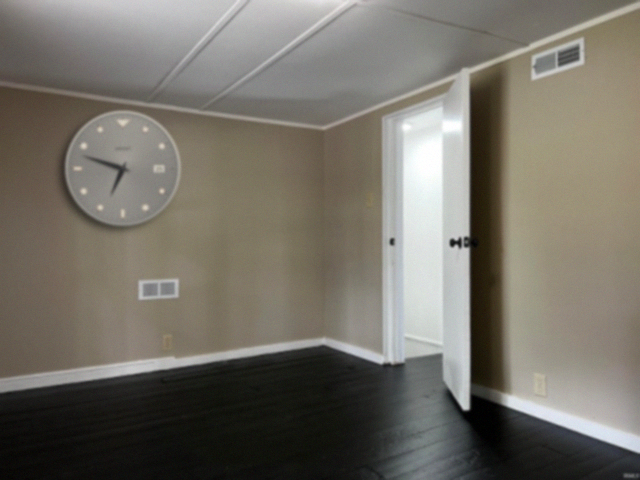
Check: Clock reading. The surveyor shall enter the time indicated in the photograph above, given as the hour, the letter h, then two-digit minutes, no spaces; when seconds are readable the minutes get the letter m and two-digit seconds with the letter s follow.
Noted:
6h48
